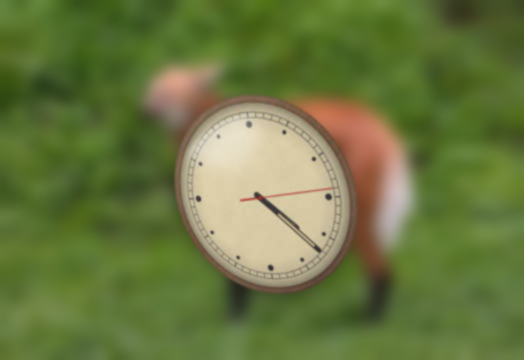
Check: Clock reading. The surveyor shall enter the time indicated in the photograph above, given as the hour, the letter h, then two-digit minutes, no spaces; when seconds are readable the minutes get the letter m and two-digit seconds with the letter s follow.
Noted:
4h22m14s
